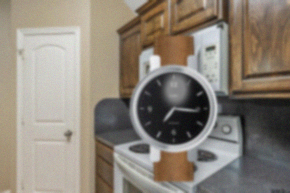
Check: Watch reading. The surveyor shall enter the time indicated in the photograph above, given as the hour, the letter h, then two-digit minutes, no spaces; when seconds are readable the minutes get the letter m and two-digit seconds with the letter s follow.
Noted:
7h16
